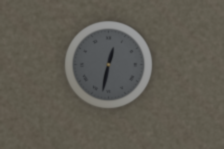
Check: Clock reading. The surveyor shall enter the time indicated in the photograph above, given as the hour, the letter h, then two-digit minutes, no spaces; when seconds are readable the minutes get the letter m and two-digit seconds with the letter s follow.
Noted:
12h32
